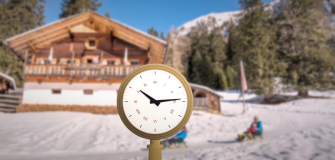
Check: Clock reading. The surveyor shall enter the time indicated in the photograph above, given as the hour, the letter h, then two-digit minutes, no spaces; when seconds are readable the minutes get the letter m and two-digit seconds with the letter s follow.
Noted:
10h14
